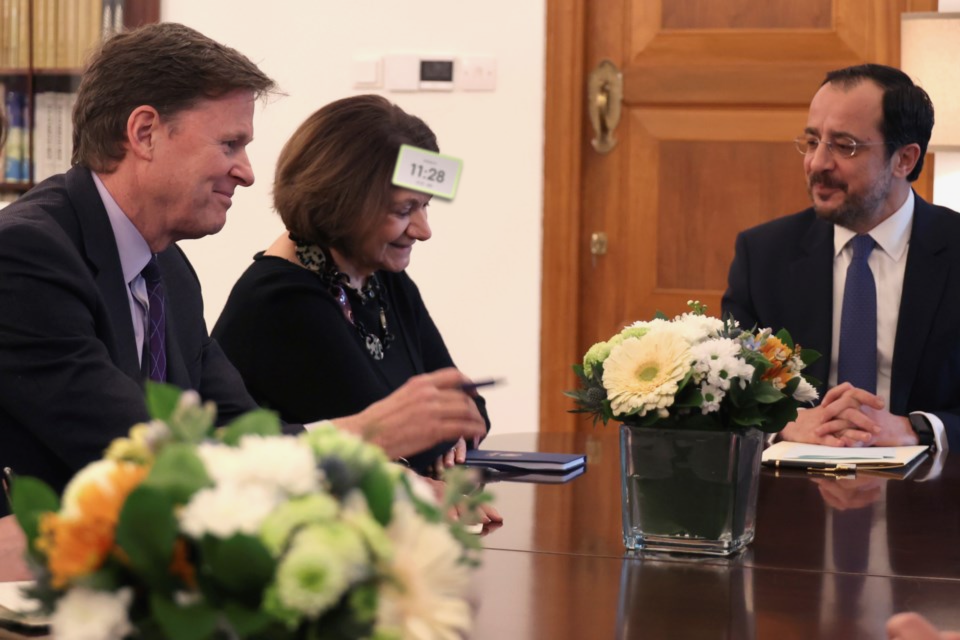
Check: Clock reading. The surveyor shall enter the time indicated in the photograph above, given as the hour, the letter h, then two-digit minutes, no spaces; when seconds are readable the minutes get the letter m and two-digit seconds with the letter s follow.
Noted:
11h28
